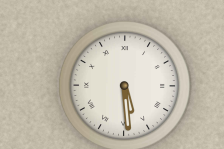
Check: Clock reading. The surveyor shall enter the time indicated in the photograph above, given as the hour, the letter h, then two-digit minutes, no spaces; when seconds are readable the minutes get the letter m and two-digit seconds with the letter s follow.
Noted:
5h29
